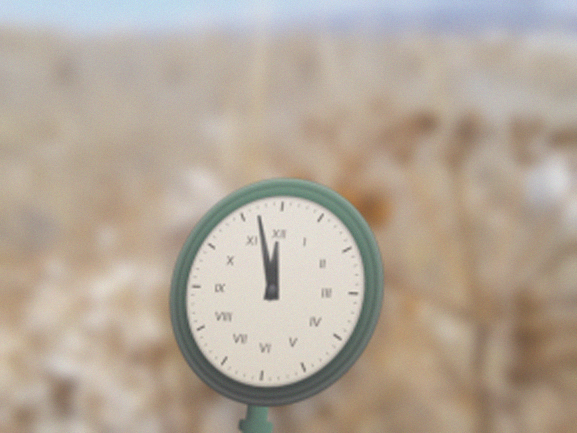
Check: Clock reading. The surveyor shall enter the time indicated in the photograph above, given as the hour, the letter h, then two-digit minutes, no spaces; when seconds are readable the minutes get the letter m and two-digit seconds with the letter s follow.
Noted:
11h57
